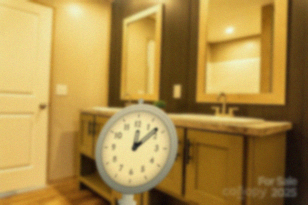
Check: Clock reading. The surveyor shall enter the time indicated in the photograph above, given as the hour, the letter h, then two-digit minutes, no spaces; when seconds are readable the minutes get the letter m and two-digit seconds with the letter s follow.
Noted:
12h08
